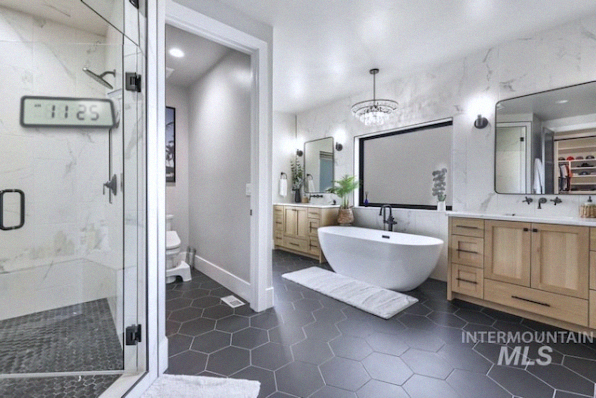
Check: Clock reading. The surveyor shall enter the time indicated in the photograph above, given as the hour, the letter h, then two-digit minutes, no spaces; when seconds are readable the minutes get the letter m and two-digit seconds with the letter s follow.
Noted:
11h25
